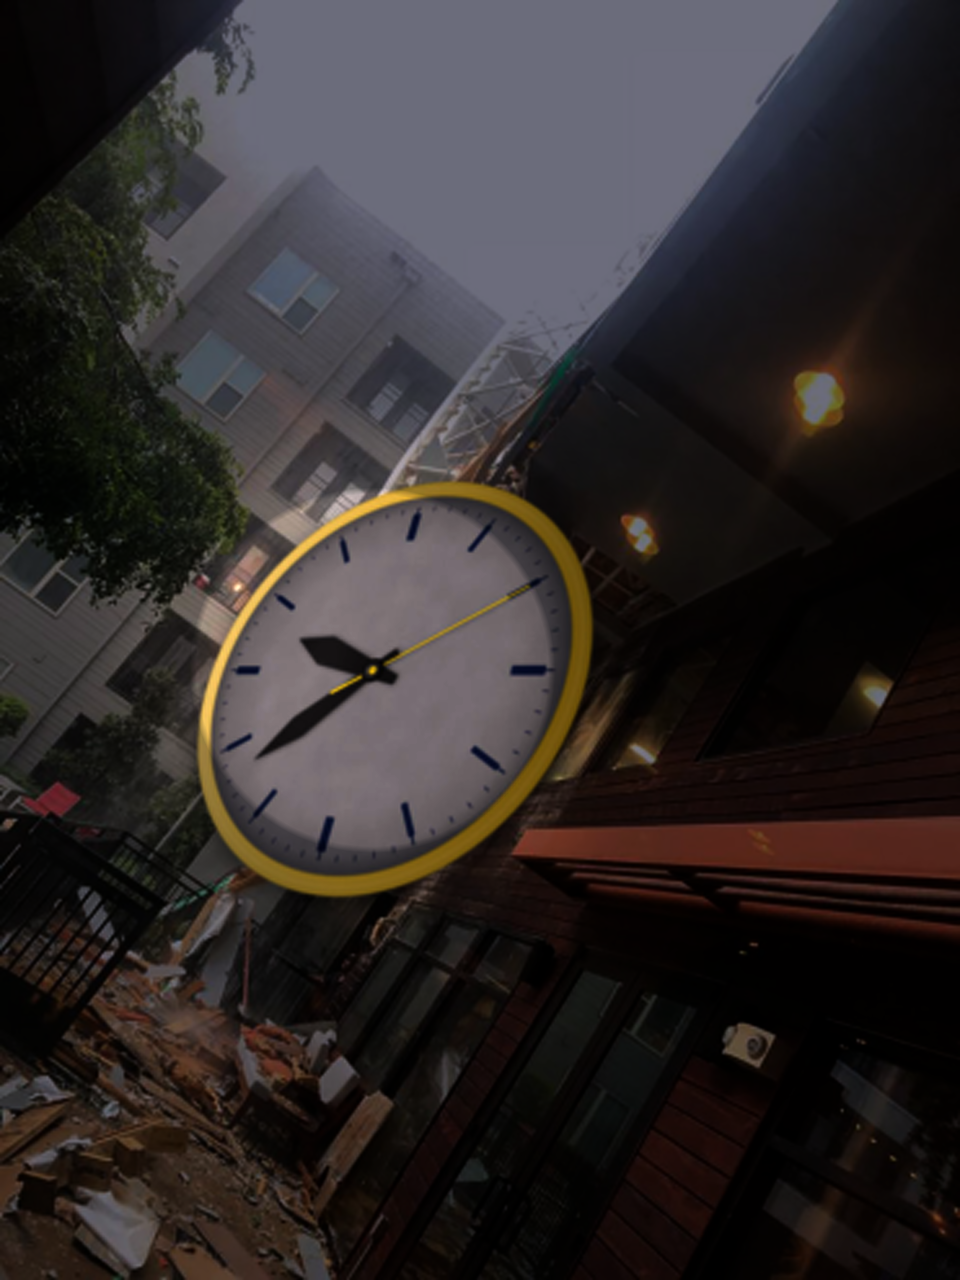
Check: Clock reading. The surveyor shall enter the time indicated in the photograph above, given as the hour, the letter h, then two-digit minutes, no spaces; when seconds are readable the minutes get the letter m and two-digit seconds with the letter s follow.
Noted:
9h38m10s
